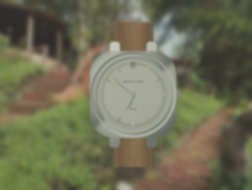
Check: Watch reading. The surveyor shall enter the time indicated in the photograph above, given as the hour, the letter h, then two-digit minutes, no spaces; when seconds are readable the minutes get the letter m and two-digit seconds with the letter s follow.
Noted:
6h52
